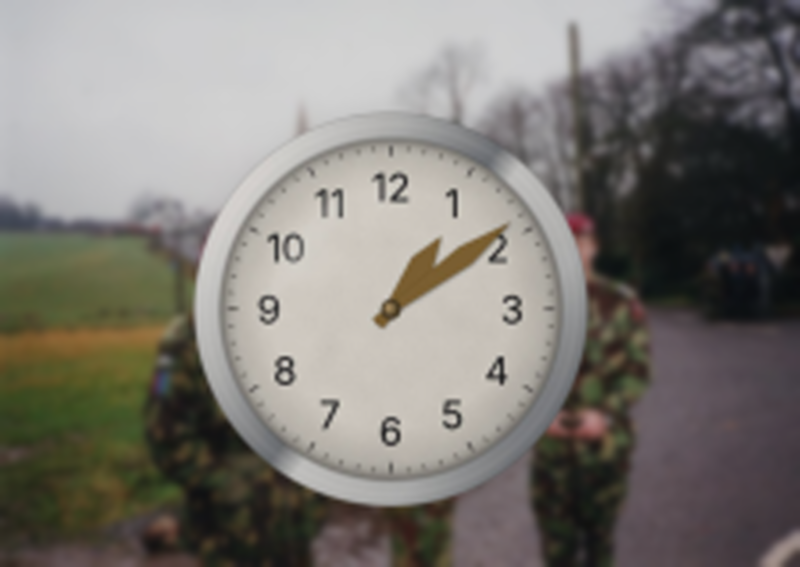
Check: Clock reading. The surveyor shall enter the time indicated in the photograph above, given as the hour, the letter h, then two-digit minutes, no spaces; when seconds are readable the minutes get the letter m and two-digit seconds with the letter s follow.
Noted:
1h09
